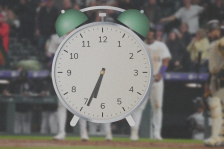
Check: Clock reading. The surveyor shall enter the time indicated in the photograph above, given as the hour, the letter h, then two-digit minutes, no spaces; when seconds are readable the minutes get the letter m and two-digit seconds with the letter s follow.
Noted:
6h34
